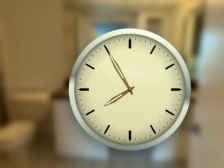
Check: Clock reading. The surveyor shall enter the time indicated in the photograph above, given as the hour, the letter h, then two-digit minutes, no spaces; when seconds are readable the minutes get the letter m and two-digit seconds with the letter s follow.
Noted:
7h55
